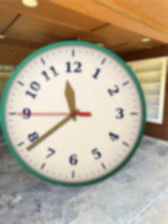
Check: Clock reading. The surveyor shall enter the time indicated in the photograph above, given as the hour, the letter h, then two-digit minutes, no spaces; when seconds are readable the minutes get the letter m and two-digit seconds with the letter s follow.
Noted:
11h38m45s
